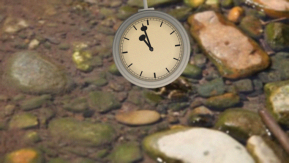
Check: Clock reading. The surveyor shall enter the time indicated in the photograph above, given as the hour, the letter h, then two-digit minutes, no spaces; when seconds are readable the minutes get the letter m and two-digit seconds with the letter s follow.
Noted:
10h58
